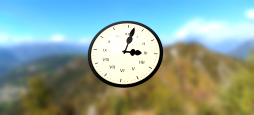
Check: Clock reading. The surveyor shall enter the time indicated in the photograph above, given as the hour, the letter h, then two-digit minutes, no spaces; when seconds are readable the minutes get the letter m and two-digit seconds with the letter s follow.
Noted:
3h02
